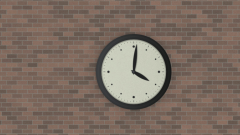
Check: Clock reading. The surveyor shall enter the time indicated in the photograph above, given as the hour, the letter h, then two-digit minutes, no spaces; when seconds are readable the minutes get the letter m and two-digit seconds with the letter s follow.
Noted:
4h01
